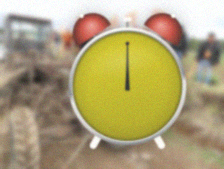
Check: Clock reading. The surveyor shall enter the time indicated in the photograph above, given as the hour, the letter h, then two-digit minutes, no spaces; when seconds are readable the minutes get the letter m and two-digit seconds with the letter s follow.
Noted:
12h00
